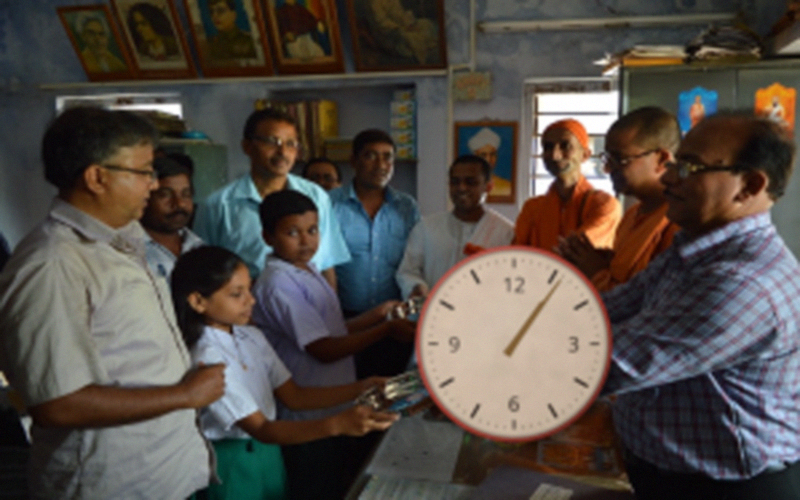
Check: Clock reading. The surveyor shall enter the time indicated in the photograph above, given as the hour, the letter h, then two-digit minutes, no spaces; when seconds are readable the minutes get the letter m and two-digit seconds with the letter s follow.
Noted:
1h06
